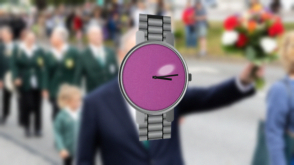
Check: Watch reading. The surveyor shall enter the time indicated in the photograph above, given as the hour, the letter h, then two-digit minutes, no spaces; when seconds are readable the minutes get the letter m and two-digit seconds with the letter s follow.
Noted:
3h14
